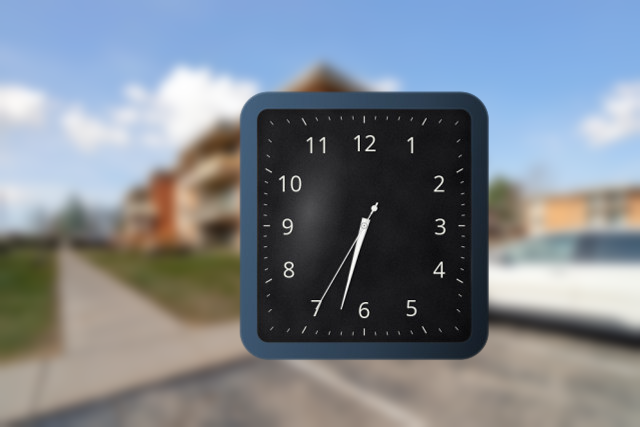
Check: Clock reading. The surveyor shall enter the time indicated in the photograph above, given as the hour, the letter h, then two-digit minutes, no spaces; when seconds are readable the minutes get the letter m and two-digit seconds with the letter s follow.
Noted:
6h32m35s
